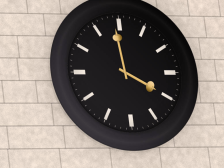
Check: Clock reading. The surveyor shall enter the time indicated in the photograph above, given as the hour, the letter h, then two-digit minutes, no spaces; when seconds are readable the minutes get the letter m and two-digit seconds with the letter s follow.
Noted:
3h59
